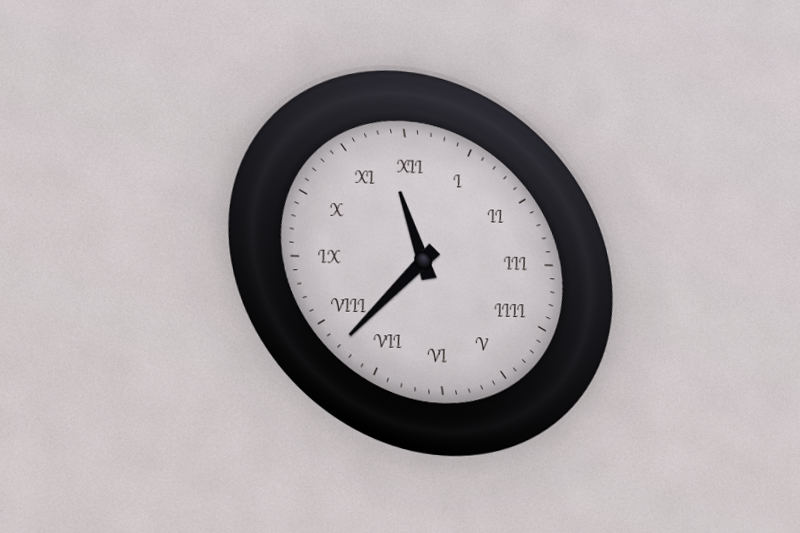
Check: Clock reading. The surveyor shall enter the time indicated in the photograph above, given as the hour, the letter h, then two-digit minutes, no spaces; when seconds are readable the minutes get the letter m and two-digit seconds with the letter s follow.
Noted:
11h38
